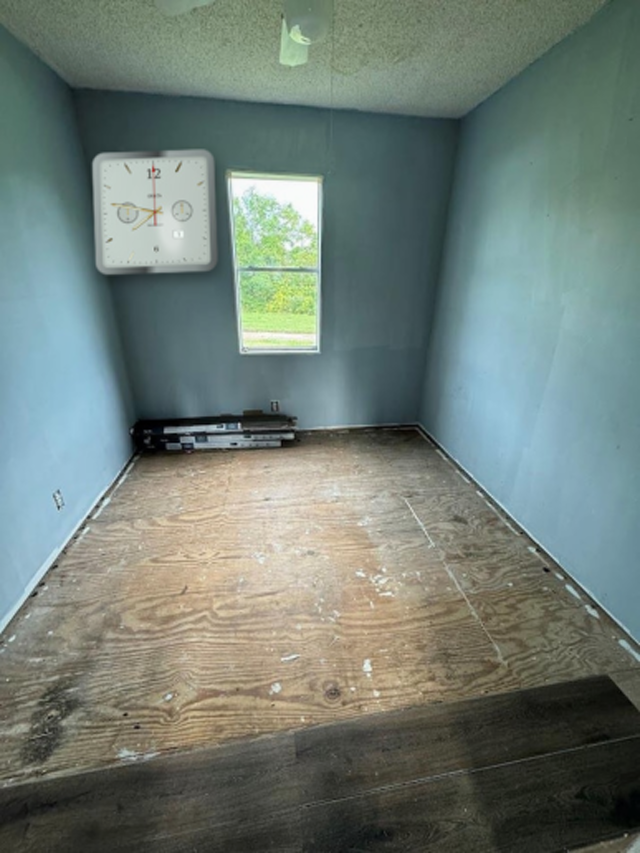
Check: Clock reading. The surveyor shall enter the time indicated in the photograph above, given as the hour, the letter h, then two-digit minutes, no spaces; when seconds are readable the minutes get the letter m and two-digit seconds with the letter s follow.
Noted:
7h47
